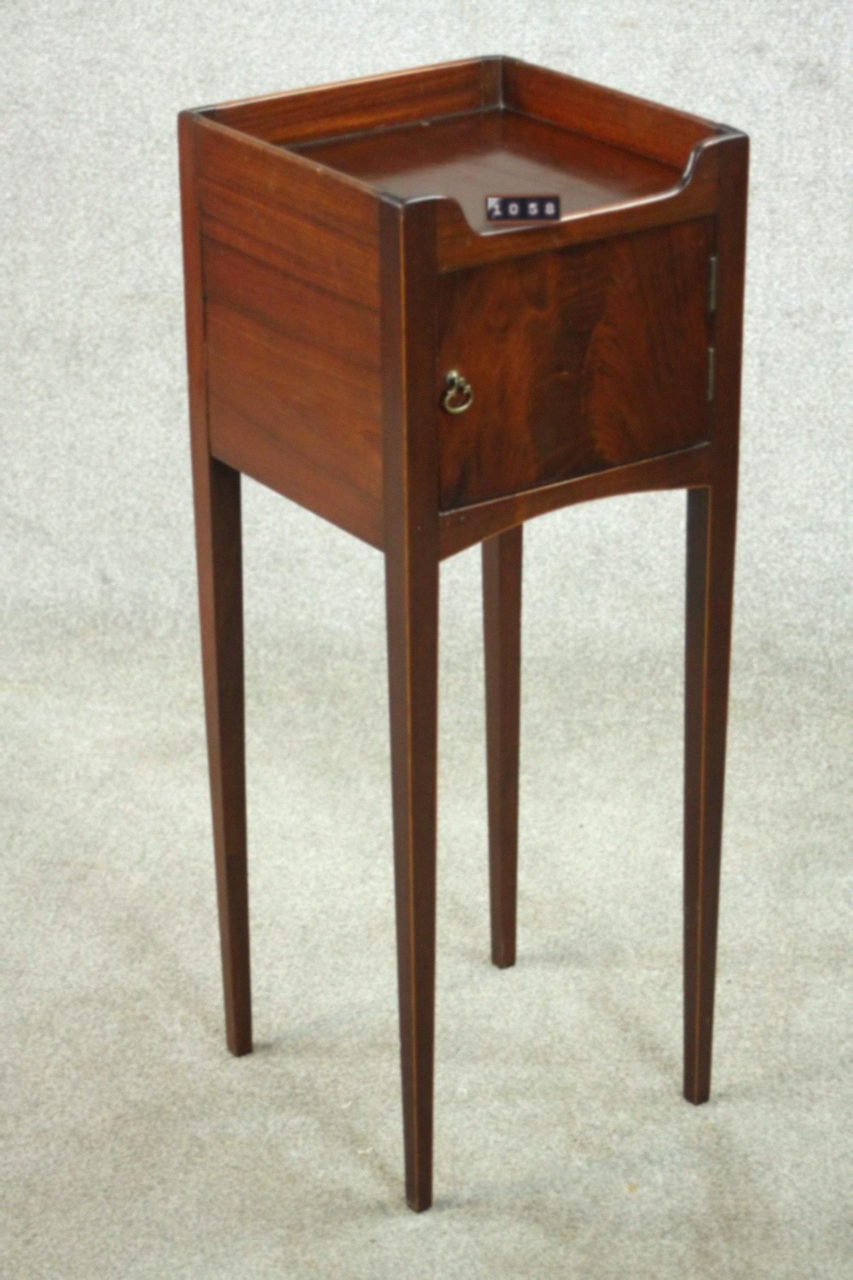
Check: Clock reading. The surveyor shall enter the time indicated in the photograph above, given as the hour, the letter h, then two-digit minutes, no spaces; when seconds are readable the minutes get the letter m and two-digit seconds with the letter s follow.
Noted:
10h58
